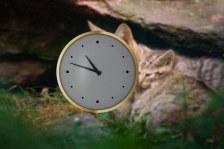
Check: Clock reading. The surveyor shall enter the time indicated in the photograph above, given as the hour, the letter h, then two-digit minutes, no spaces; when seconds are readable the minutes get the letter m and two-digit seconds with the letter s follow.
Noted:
10h48
